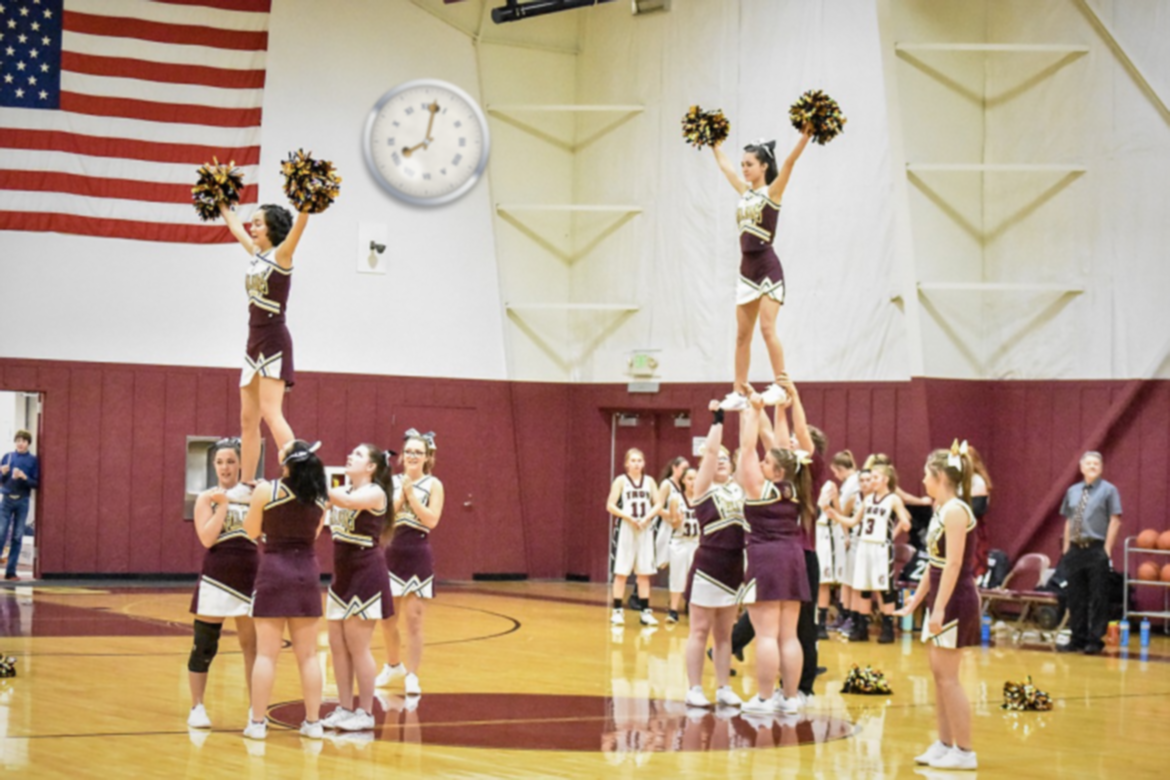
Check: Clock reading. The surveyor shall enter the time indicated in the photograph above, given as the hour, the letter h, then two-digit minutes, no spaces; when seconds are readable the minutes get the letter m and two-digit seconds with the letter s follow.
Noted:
8h02
